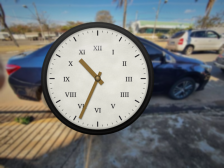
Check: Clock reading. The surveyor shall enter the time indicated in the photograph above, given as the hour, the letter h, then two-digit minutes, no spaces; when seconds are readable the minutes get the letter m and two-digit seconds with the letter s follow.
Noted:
10h34
